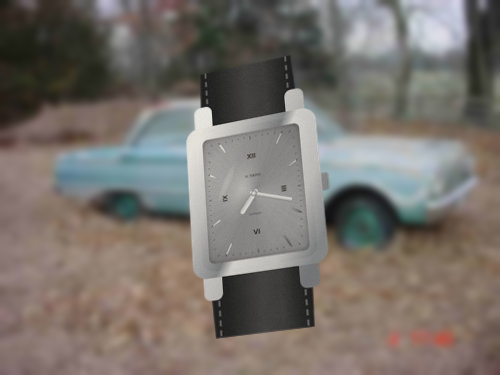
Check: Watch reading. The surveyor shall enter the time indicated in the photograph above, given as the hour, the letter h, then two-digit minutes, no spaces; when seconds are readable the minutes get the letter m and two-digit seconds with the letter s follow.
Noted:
7h18
